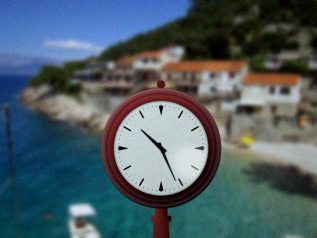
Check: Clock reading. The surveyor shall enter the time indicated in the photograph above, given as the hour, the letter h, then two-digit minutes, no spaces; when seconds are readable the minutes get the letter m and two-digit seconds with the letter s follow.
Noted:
10h26
